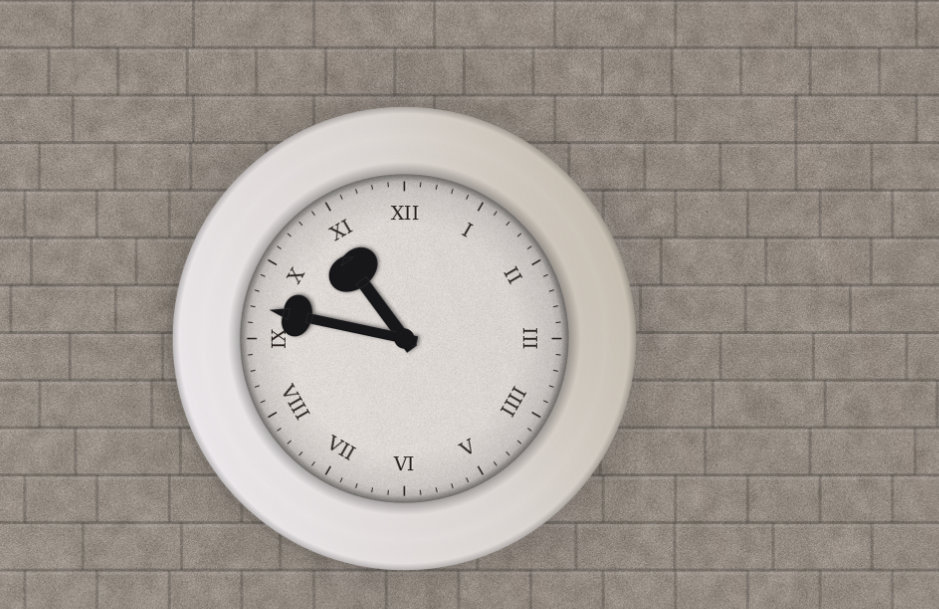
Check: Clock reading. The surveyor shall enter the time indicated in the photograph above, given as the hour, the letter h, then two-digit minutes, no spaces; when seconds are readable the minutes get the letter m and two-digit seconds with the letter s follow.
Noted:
10h47
